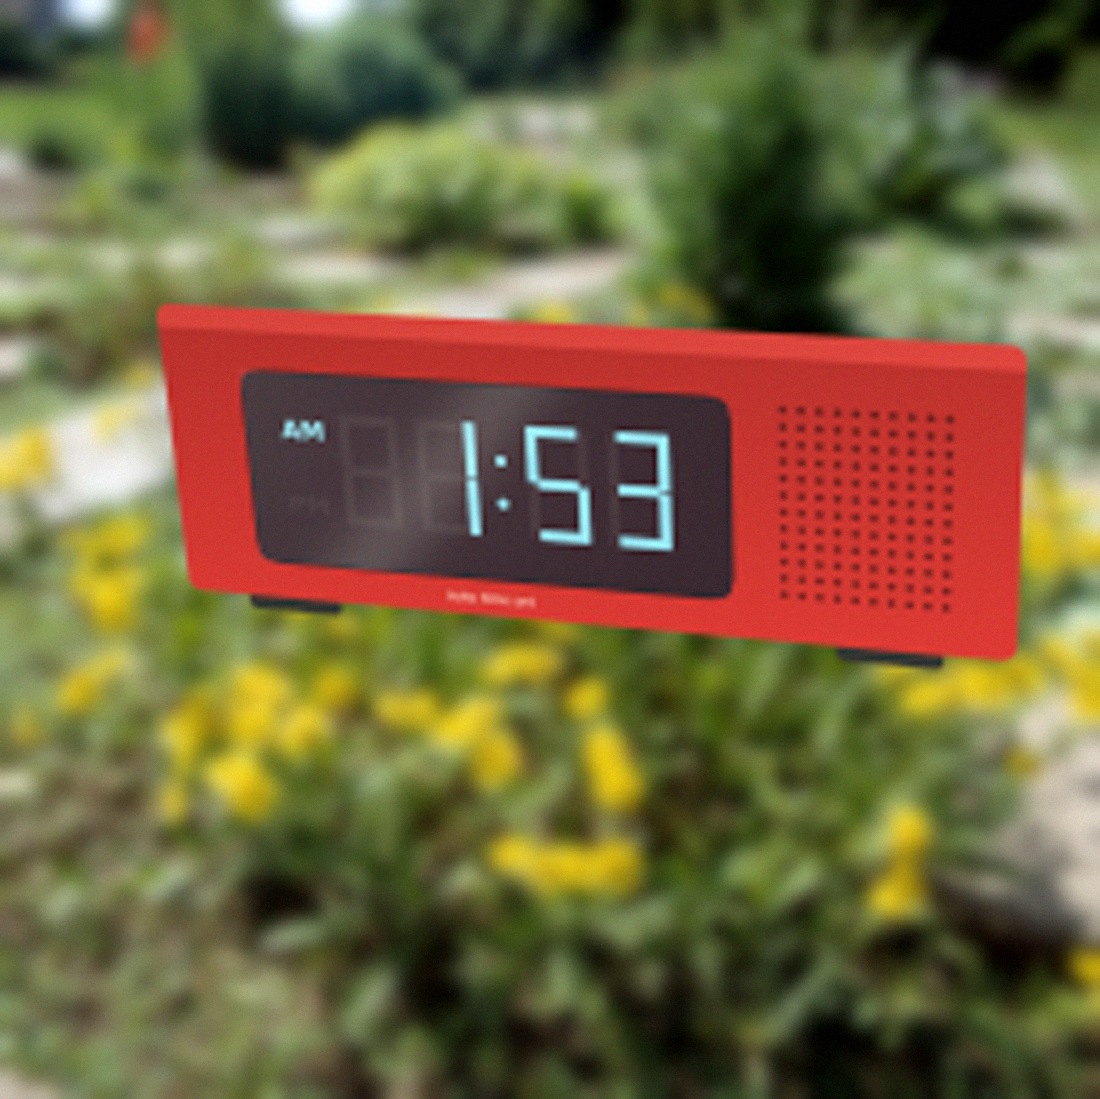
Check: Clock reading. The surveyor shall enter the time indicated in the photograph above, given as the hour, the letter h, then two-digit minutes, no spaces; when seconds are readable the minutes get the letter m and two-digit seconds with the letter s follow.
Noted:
1h53
